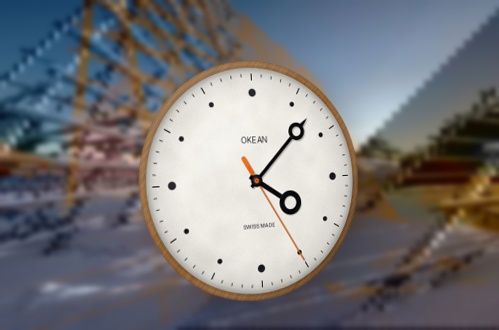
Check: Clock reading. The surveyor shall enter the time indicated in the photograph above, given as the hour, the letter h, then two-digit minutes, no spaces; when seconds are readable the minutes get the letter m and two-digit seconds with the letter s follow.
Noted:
4h07m25s
